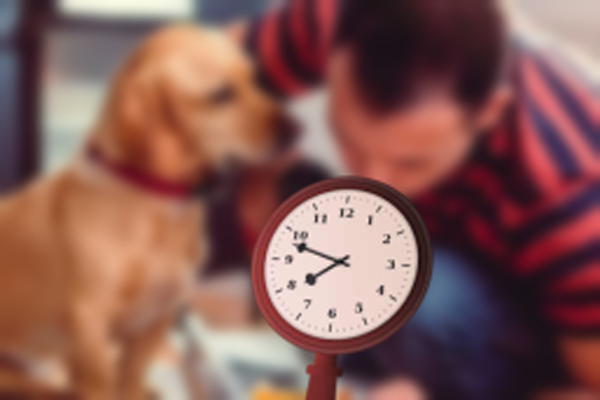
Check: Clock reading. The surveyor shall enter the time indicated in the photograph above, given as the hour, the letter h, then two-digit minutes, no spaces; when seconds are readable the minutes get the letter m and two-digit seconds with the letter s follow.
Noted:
7h48
